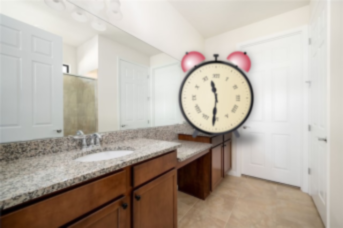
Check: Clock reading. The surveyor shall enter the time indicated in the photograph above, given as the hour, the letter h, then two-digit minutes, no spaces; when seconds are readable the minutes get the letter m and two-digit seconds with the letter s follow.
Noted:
11h31
